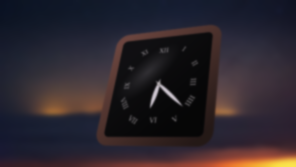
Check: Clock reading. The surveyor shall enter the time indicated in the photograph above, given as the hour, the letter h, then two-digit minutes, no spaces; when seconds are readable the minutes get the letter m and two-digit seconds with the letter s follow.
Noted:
6h22
